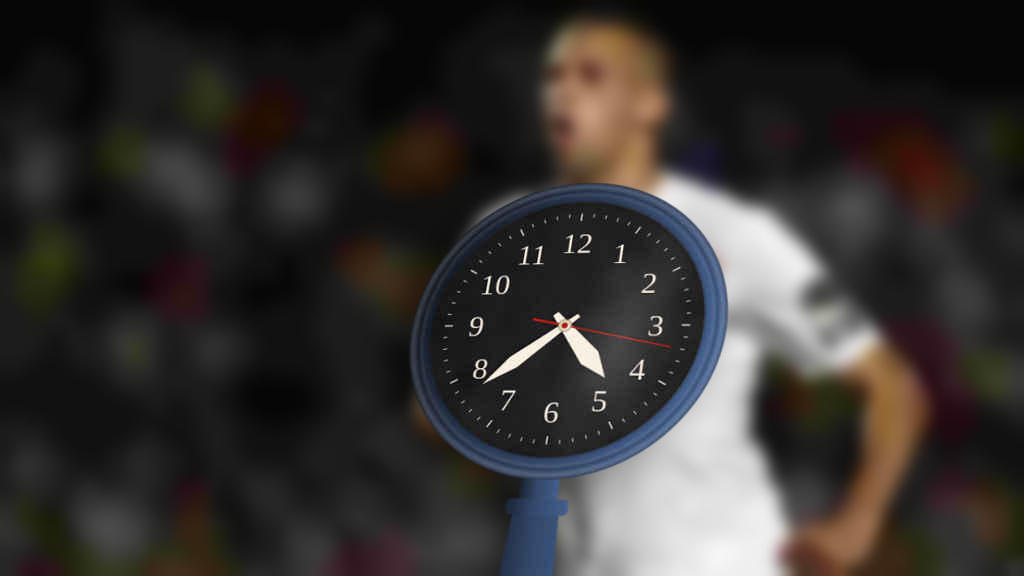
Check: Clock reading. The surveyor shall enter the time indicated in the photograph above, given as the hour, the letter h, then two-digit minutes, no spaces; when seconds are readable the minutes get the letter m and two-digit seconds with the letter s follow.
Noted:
4h38m17s
